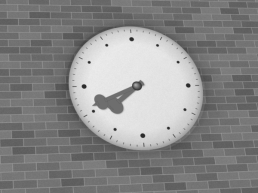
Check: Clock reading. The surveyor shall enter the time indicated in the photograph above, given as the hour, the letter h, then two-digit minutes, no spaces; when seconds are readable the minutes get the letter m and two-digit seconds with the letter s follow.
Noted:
7h41
